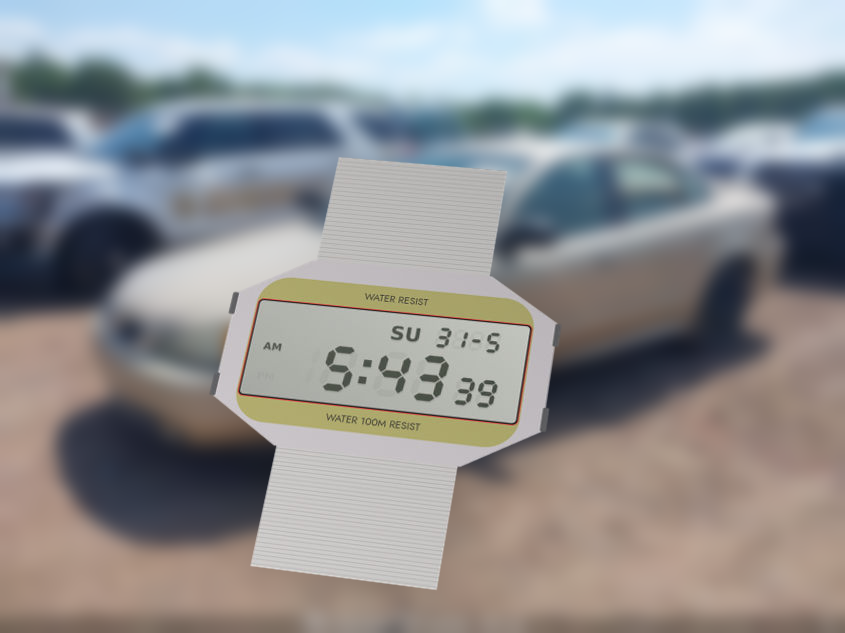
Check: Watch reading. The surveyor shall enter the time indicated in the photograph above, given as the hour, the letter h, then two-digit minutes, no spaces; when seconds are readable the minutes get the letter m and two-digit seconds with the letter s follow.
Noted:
5h43m39s
